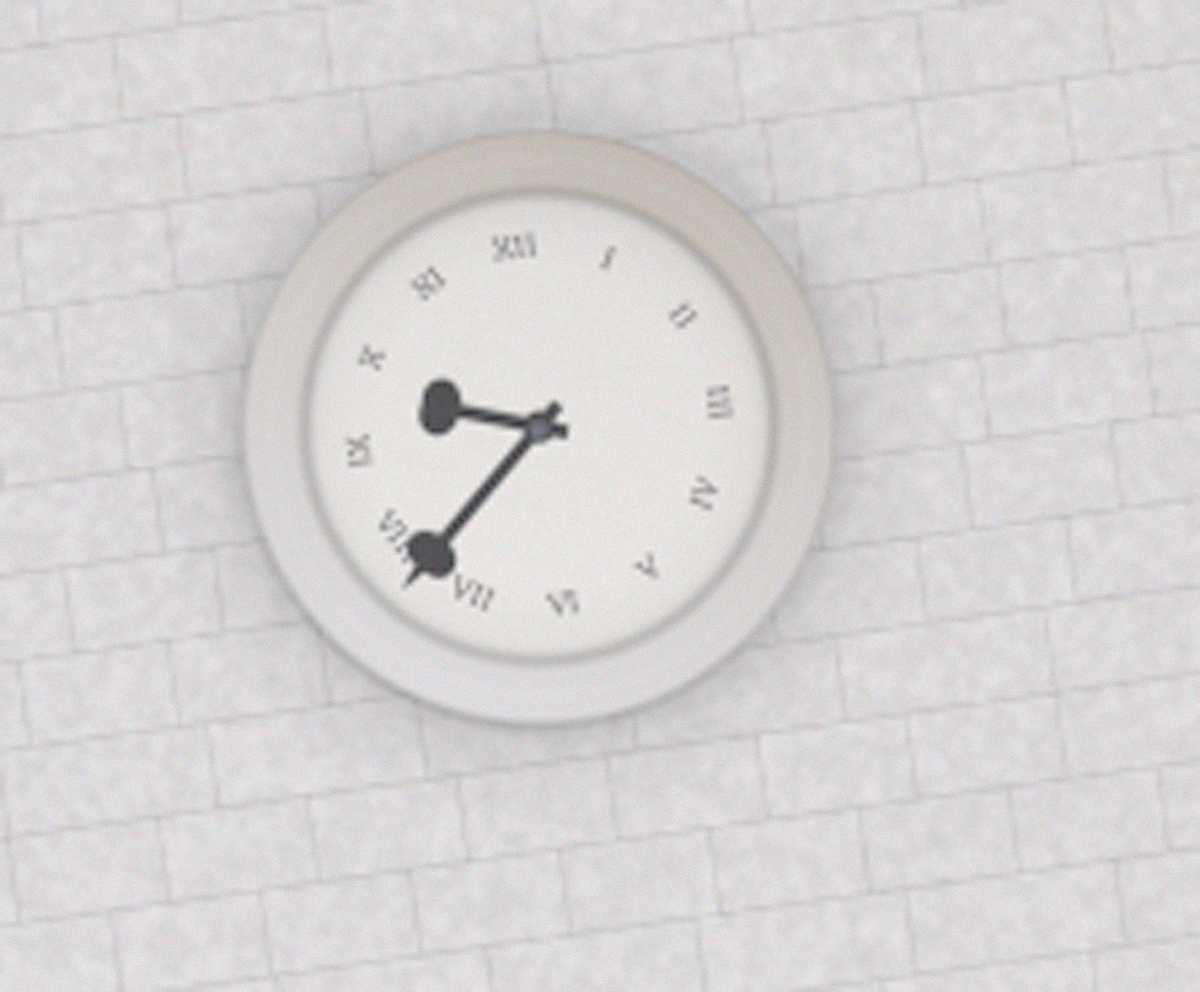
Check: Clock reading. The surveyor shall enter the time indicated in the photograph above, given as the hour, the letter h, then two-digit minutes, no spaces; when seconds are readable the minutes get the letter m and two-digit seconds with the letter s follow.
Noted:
9h38
